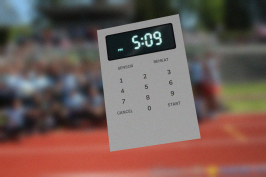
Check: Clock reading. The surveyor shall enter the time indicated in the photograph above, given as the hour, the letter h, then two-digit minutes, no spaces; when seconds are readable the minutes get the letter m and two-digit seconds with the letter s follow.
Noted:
5h09
